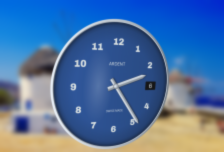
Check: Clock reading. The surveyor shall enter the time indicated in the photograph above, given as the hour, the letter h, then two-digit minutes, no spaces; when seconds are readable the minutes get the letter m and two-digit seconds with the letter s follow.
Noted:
2h24
